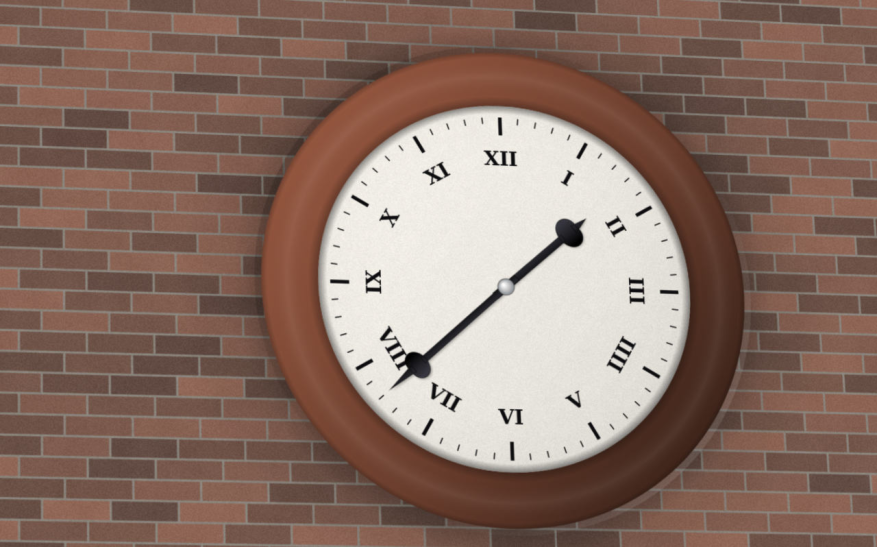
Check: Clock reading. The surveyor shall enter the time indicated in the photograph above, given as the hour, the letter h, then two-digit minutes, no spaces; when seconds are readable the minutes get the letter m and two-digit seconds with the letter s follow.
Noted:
1h38
